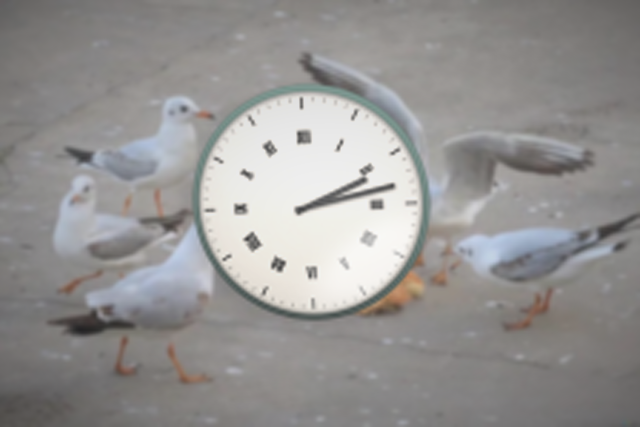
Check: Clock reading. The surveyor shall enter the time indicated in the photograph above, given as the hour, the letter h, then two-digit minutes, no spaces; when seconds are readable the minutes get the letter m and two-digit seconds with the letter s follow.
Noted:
2h13
